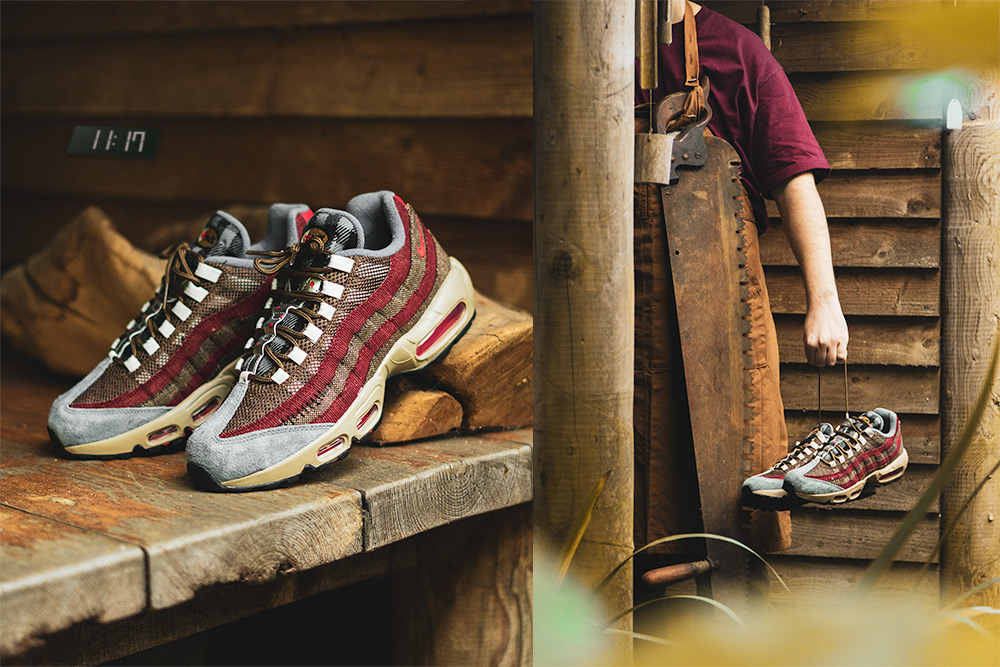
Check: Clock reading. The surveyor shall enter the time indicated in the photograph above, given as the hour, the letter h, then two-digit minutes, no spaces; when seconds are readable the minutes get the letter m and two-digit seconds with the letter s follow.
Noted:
11h17
